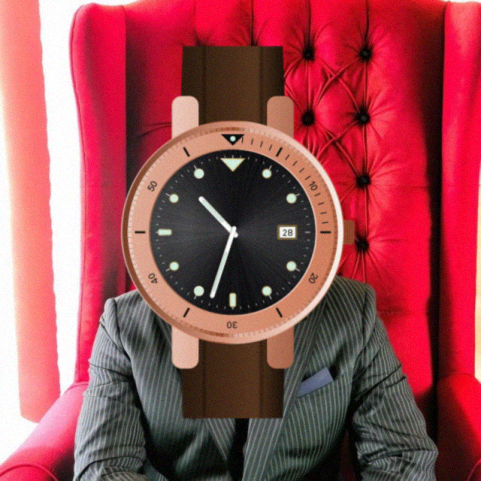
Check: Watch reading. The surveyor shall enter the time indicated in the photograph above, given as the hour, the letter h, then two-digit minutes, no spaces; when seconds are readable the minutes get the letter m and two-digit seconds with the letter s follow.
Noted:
10h33
